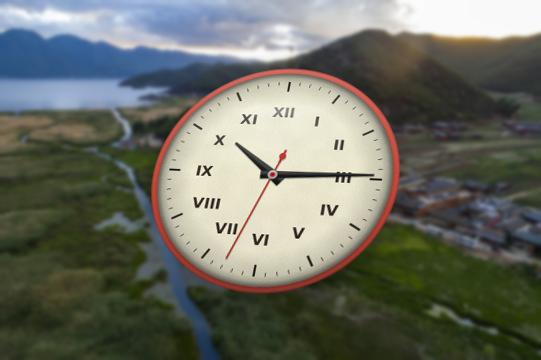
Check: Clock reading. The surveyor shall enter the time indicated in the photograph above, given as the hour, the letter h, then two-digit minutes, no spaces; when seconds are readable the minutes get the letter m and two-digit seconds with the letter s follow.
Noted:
10h14m33s
